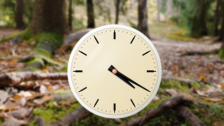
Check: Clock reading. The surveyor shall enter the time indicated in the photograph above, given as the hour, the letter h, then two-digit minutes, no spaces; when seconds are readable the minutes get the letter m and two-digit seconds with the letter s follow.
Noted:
4h20
